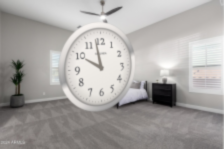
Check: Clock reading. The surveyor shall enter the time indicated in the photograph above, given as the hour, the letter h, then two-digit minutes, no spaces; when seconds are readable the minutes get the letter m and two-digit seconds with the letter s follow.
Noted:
9h58
